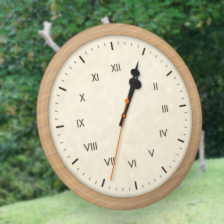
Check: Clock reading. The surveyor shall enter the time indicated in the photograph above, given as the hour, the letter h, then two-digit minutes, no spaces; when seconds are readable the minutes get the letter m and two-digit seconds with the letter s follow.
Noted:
1h04m34s
